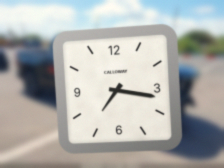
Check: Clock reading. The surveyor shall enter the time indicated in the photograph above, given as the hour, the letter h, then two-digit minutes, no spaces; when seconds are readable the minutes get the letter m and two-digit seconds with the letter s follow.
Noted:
7h17
